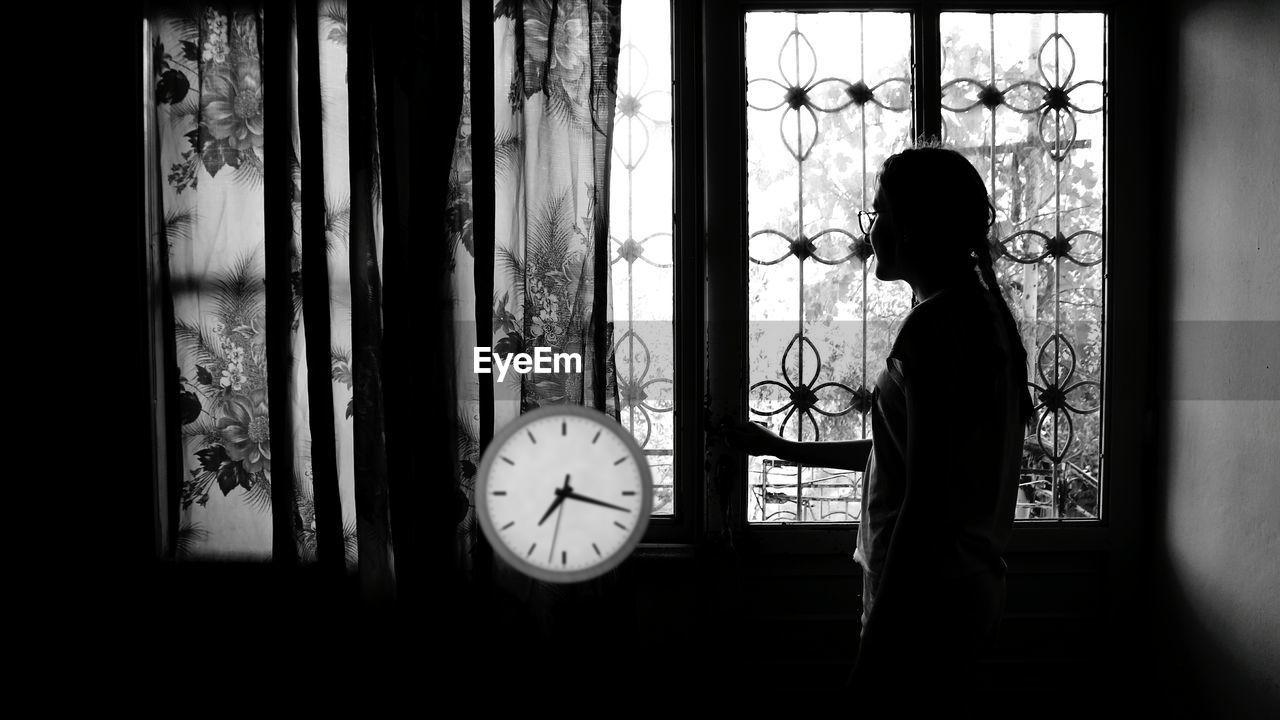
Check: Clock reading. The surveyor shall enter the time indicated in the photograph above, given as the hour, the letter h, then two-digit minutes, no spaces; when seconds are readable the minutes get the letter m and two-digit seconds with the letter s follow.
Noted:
7h17m32s
